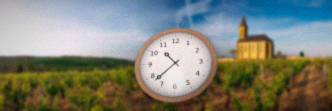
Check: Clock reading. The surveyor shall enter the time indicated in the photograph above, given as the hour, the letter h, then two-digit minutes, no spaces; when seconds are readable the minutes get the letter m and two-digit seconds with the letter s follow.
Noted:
10h38
